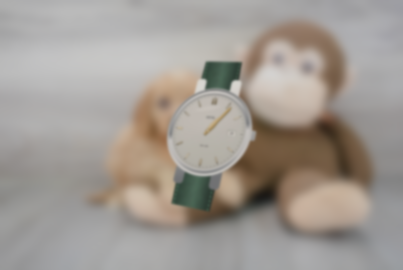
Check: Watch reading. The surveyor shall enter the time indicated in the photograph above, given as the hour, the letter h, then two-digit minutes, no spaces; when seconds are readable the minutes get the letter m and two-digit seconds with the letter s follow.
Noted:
1h06
